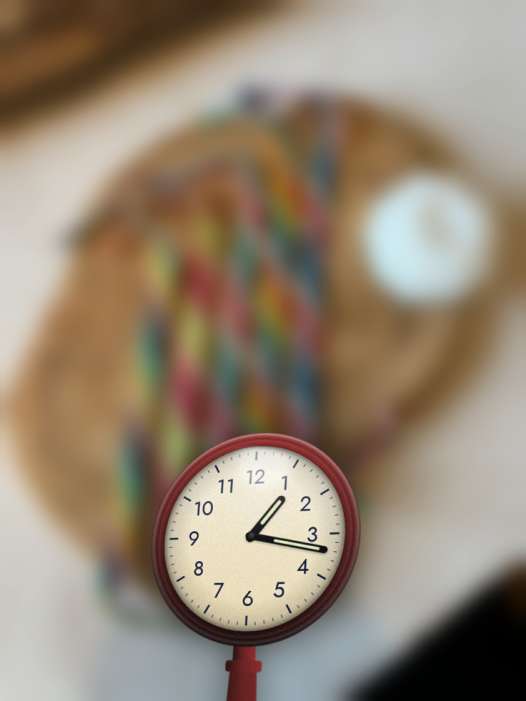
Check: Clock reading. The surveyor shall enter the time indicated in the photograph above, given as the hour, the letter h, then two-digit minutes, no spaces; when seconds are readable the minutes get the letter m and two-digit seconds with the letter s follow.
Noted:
1h17
